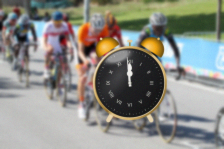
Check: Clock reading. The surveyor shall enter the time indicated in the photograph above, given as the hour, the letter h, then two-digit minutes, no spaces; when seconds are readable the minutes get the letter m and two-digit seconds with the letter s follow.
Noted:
11h59
